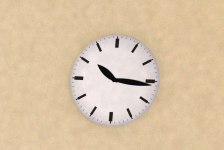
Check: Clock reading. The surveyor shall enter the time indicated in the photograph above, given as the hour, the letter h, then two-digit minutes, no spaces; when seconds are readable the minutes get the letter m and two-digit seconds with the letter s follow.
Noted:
10h16
